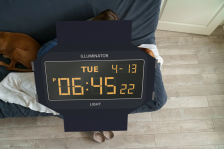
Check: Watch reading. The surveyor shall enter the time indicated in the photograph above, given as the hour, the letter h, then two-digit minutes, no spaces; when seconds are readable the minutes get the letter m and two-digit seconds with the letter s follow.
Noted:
6h45m22s
